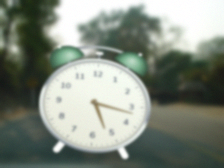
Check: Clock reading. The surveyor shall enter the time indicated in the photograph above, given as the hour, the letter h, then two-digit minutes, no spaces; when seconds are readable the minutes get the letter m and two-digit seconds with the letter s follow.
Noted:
5h17
